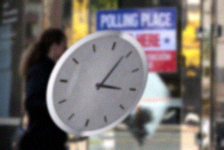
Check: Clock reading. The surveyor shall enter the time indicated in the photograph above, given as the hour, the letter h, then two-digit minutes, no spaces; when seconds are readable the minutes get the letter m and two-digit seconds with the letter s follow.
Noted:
3h04
